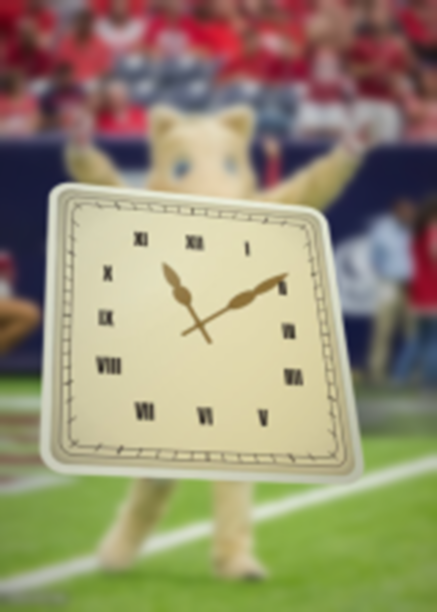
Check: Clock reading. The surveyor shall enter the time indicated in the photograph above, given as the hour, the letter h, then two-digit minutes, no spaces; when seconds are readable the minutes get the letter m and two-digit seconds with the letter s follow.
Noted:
11h09
